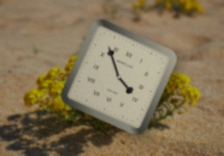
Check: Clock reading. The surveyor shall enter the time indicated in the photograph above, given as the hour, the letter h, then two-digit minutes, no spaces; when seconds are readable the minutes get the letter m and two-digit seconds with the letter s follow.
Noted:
3h53
